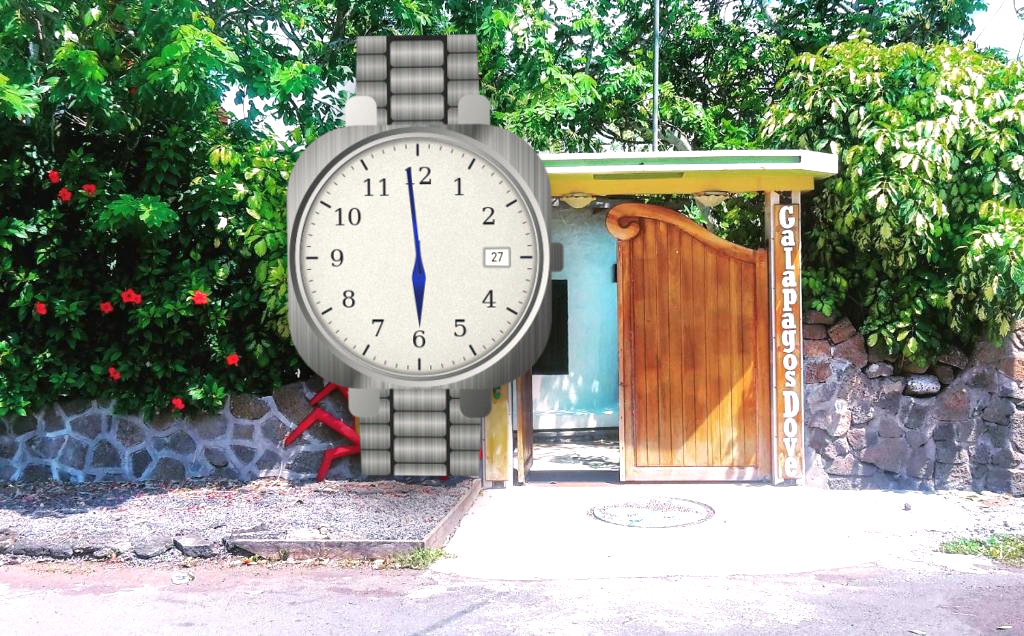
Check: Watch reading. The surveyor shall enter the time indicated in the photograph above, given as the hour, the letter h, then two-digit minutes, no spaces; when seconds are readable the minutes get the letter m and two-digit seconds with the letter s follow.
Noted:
5h59
